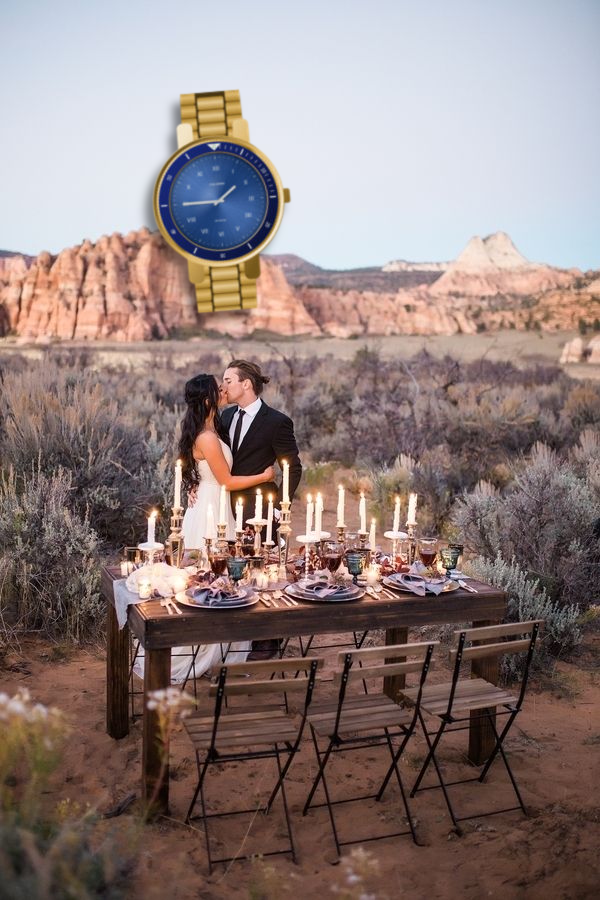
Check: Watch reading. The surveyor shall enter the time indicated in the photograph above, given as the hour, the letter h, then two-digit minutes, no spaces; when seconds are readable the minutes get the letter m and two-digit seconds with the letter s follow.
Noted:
1h45
